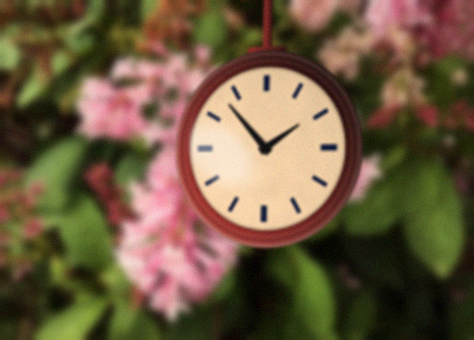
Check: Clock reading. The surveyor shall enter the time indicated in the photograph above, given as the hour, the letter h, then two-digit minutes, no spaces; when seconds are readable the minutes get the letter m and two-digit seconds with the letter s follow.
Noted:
1h53
